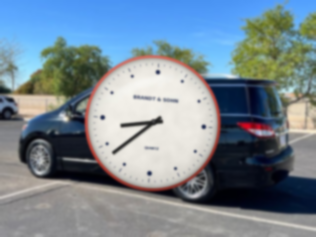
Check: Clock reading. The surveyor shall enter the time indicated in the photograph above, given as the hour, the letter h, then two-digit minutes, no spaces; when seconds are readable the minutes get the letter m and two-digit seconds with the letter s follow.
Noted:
8h38
